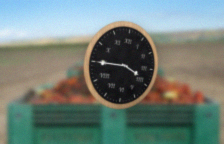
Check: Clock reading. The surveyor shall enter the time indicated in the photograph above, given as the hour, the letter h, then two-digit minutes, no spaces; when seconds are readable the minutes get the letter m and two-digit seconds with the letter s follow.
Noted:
3h45
